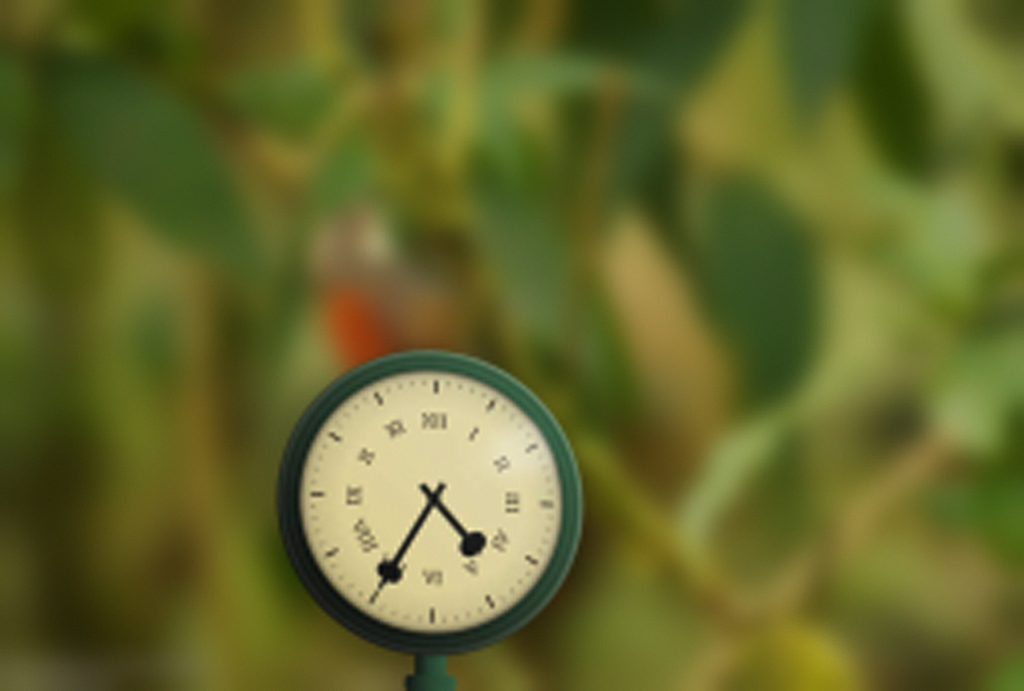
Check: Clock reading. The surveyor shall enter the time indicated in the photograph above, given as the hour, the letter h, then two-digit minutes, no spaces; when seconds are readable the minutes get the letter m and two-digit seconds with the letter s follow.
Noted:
4h35
